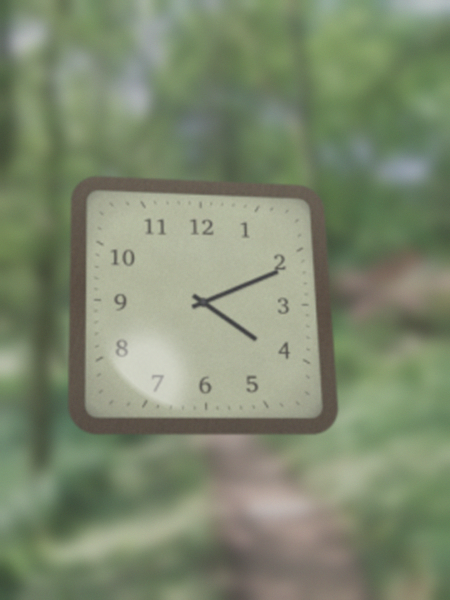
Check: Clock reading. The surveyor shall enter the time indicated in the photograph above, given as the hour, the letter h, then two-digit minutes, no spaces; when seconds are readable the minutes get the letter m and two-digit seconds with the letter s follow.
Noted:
4h11
